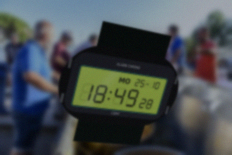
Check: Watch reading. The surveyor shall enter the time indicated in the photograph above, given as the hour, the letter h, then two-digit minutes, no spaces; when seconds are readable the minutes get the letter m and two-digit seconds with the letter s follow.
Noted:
18h49
